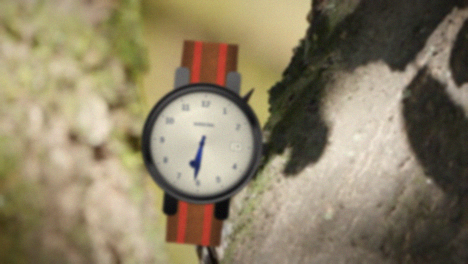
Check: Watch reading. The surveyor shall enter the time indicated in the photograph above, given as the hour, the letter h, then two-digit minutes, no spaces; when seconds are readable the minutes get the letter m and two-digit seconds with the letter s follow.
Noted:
6h31
